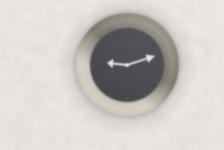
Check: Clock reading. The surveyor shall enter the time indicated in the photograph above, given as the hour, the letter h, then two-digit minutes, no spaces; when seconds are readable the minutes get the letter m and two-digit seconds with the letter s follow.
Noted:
9h12
